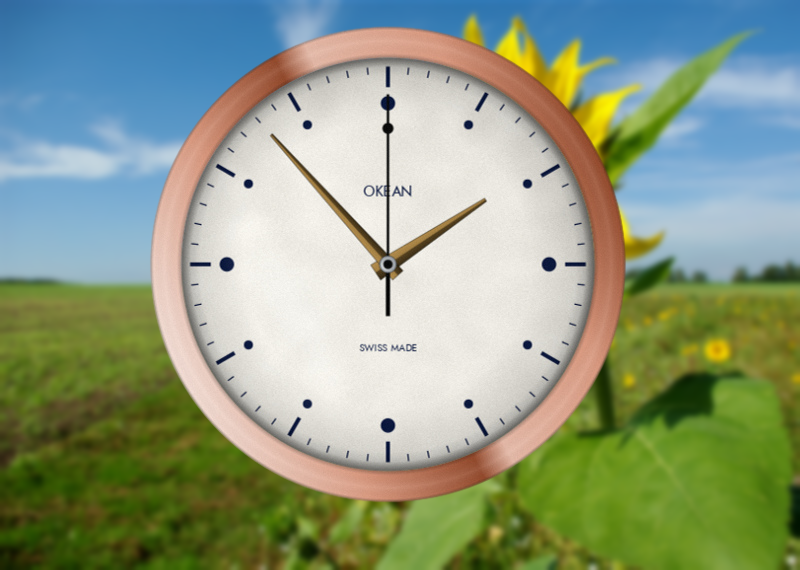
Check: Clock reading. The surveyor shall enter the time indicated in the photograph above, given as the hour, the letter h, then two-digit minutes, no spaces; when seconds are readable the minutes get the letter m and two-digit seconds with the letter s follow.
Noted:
1h53m00s
